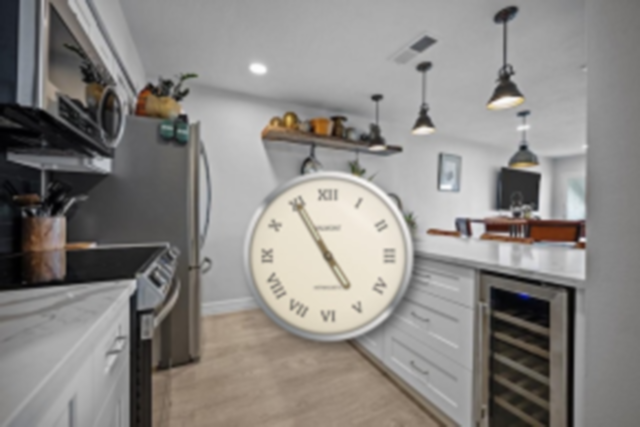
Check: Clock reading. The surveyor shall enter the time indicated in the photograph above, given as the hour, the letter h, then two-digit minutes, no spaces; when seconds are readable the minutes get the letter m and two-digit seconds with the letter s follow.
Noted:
4h55
